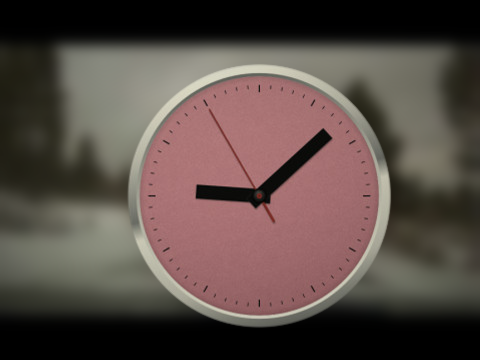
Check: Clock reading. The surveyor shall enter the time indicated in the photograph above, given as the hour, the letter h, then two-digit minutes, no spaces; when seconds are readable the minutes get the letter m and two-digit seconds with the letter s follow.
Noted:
9h07m55s
